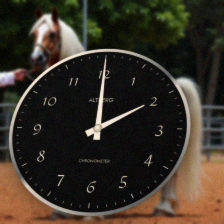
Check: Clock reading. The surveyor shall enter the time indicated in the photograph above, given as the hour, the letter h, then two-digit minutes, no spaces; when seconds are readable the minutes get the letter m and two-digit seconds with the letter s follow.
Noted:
2h00
